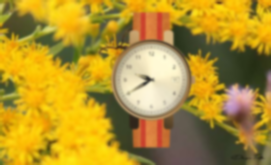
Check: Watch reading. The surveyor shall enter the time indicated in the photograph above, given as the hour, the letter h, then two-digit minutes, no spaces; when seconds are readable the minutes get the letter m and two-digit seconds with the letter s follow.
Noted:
9h40
